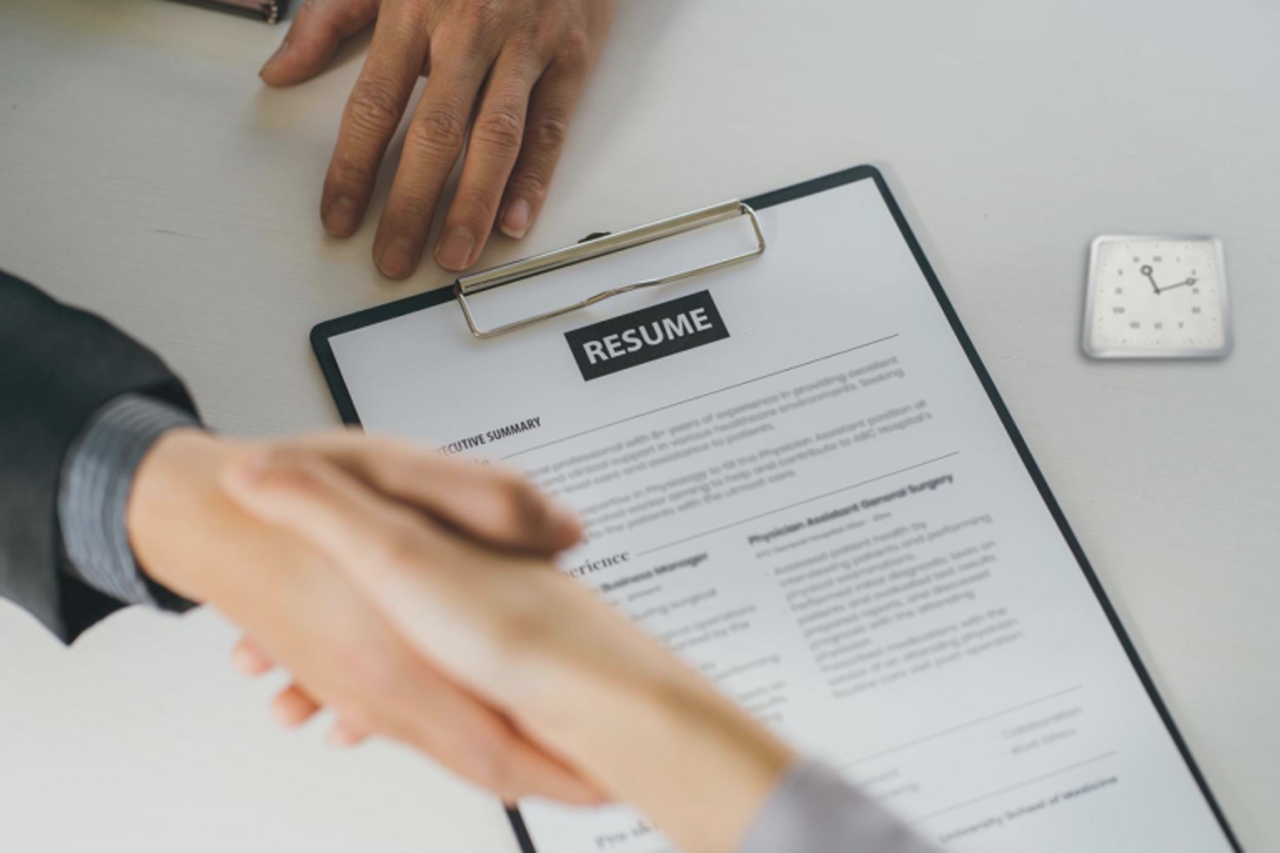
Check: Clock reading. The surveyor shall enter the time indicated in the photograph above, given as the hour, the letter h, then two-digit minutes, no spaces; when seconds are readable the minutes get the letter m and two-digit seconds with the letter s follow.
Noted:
11h12
